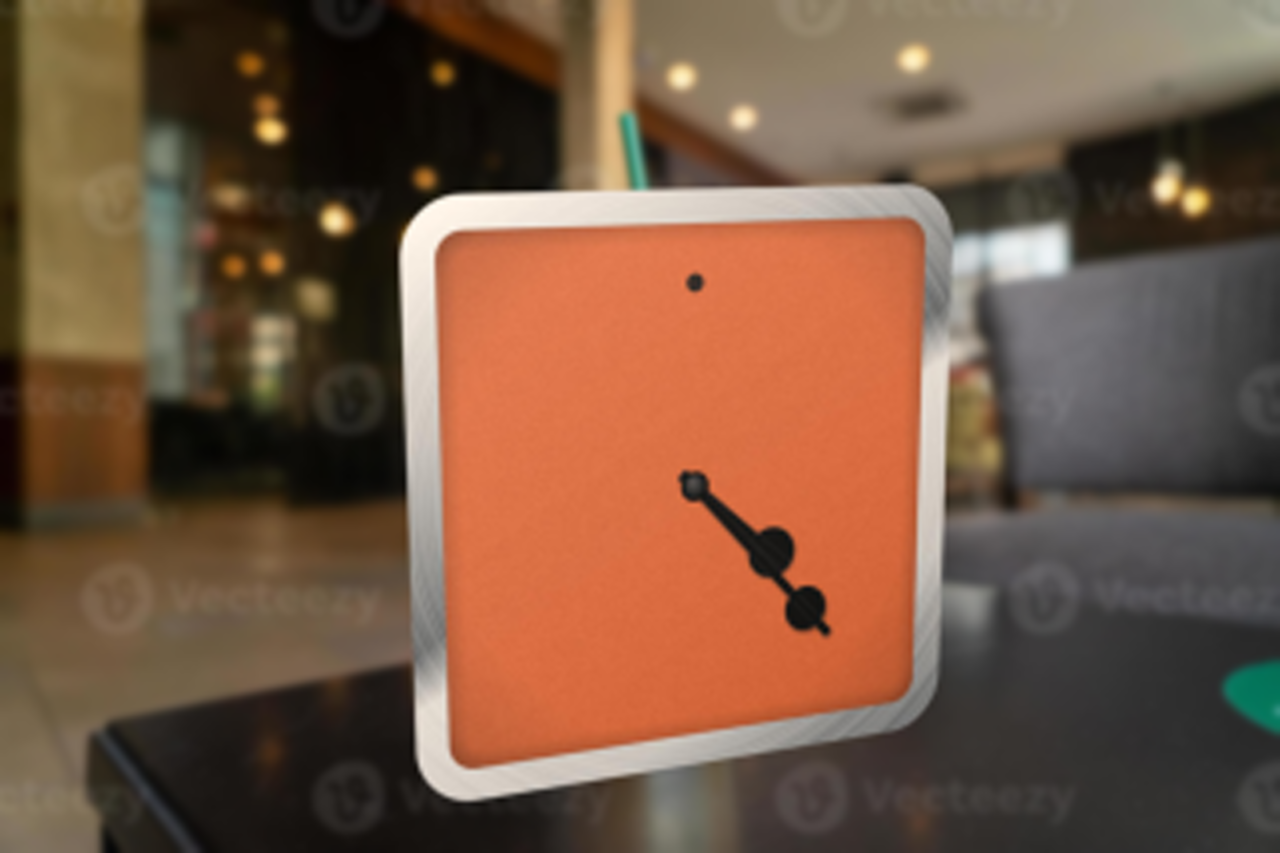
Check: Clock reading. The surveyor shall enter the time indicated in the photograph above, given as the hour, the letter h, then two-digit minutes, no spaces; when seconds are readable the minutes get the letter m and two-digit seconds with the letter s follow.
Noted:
4h23
